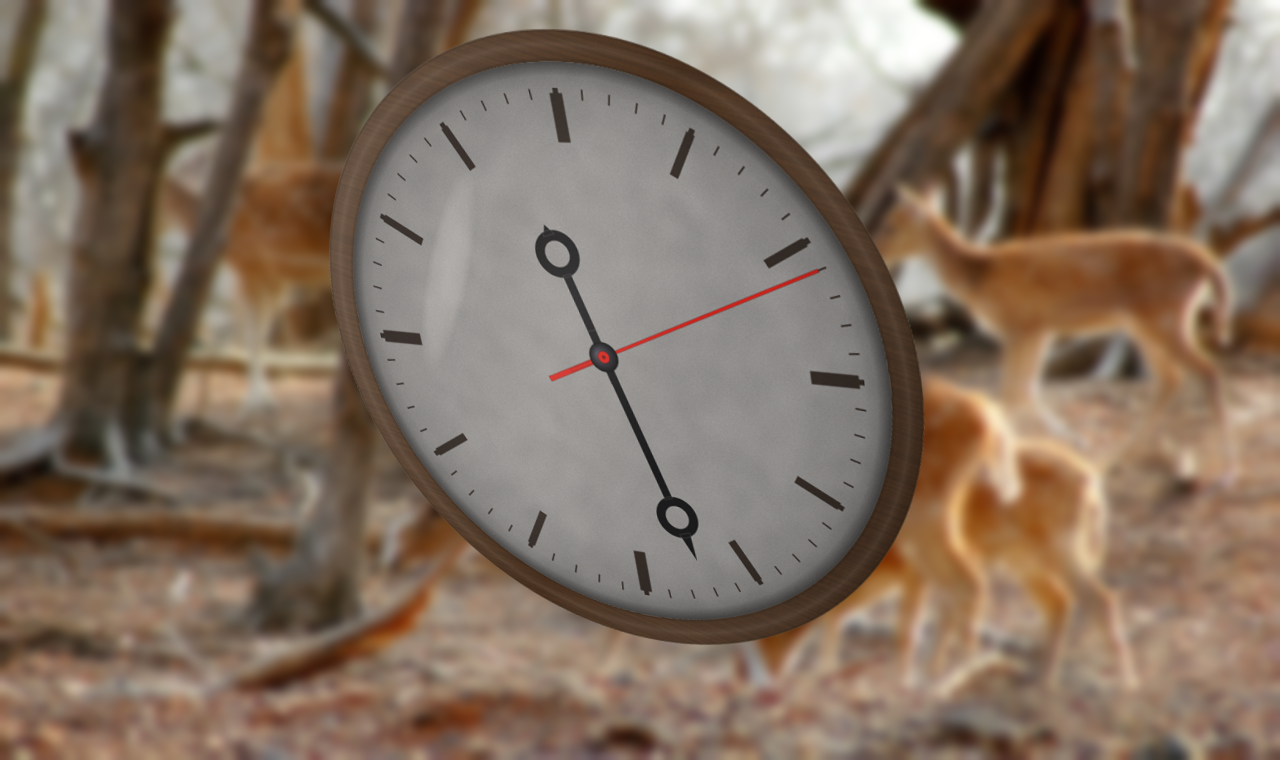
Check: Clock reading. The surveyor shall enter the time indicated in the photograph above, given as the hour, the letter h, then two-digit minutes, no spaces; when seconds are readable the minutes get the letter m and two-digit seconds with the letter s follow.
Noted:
11h27m11s
